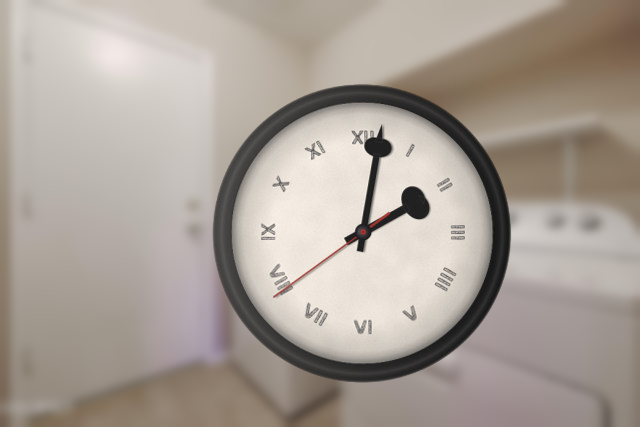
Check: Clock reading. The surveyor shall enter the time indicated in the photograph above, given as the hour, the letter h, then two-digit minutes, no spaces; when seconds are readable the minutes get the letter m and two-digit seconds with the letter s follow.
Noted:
2h01m39s
